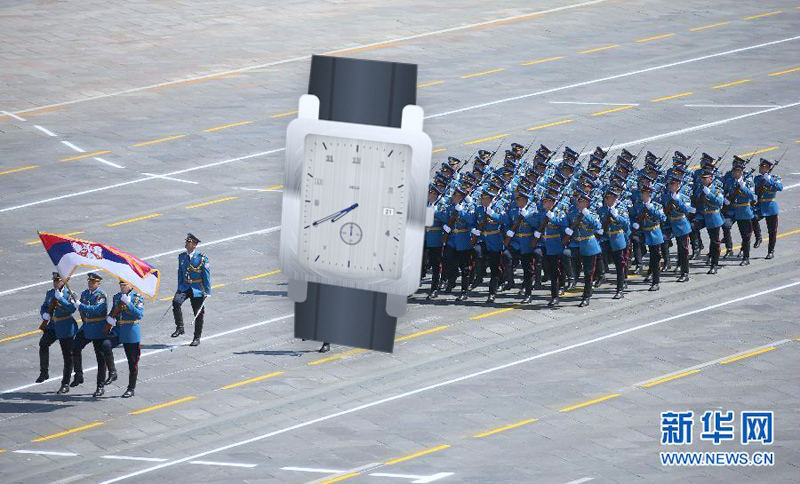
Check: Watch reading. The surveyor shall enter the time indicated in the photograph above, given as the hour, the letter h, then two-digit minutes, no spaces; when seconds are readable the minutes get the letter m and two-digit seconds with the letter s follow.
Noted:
7h40
